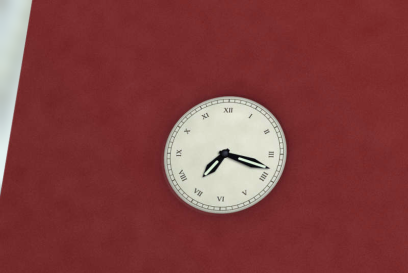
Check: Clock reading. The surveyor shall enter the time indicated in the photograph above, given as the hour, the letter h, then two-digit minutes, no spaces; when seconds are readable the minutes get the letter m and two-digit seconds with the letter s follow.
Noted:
7h18
